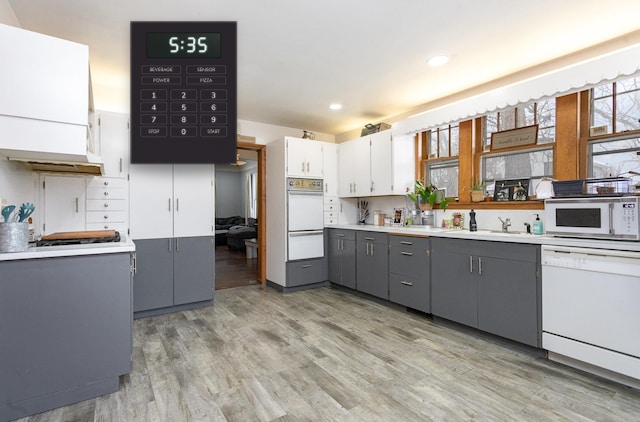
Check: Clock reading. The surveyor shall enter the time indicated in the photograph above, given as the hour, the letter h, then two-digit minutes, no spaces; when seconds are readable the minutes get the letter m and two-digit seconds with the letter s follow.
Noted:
5h35
